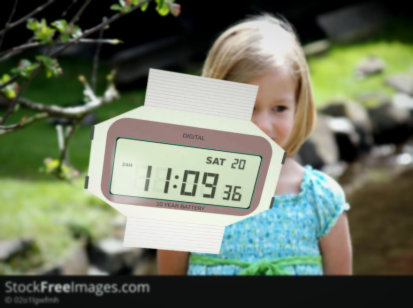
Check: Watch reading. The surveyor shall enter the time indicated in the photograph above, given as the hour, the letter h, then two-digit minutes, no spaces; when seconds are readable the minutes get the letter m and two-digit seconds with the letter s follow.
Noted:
11h09m36s
